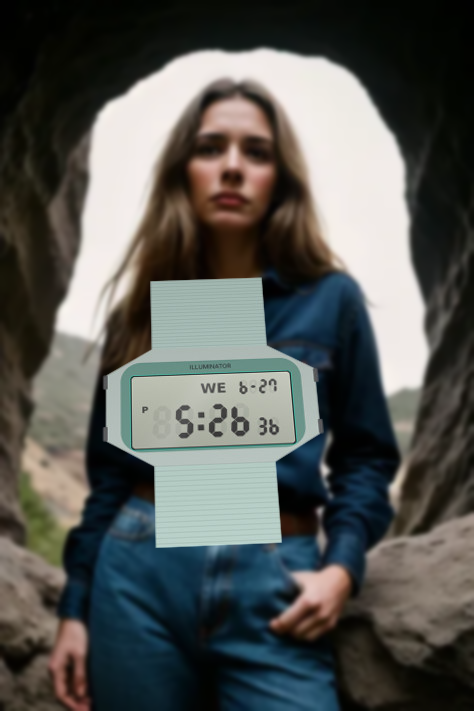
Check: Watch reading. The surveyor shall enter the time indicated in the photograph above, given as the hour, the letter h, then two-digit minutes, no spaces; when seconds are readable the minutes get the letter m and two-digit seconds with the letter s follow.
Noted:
5h26m36s
